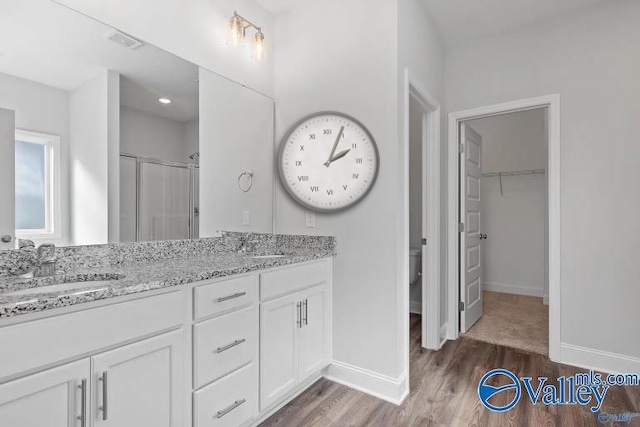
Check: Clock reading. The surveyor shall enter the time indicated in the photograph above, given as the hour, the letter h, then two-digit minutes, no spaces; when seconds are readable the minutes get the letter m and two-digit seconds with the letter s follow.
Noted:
2h04
